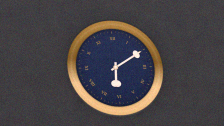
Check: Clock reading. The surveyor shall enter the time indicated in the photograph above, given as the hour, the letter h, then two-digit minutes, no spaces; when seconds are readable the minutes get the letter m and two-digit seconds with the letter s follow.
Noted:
6h10
